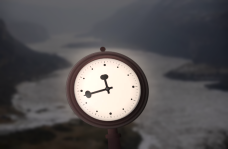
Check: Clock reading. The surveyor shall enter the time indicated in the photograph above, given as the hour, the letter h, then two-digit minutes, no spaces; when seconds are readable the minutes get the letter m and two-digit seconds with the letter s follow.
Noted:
11h43
